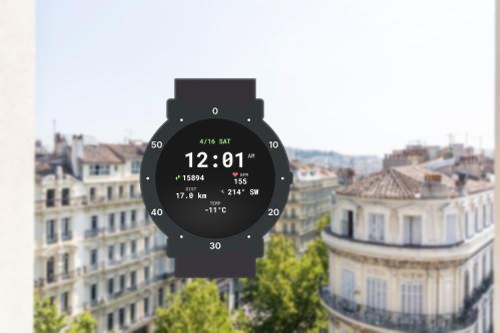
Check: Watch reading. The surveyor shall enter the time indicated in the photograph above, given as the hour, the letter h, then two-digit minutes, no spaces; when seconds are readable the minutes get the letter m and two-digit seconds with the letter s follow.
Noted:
12h01
